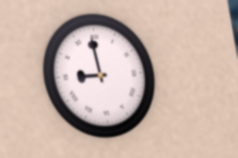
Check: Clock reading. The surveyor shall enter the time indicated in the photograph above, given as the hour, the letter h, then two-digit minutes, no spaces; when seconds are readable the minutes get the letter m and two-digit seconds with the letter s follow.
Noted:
8h59
